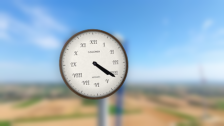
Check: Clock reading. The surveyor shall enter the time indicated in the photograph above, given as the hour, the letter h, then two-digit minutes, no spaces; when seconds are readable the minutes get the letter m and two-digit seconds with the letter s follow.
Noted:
4h21
